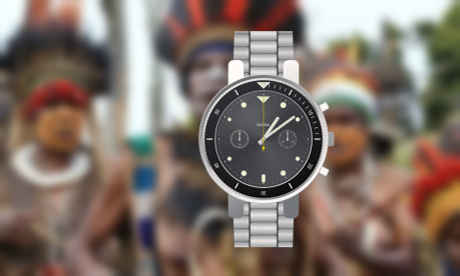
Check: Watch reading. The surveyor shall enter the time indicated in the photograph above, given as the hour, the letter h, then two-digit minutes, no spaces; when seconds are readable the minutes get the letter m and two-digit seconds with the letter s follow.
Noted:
1h09
